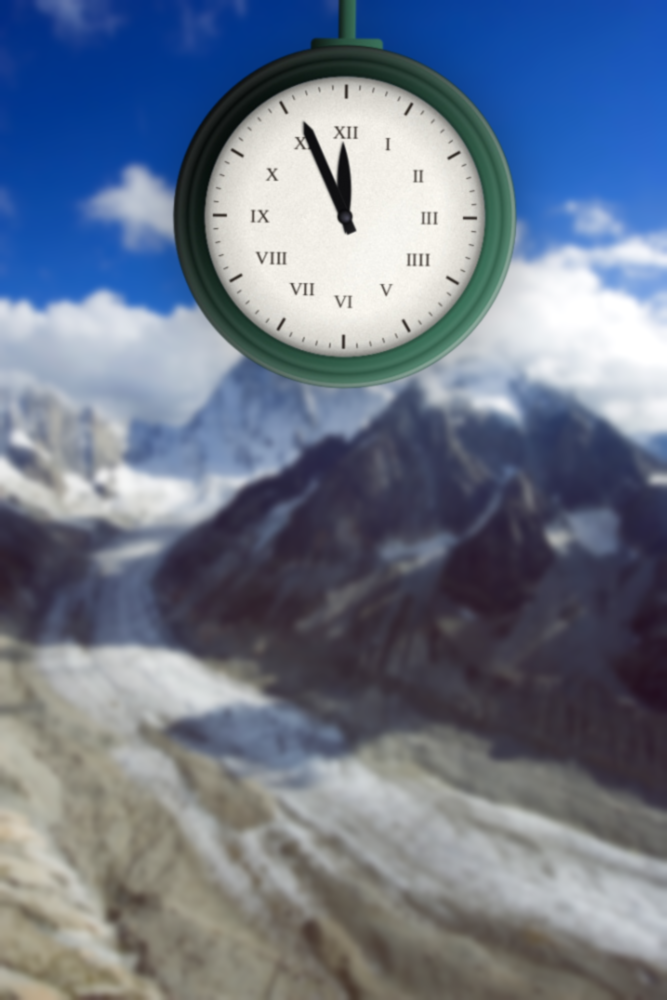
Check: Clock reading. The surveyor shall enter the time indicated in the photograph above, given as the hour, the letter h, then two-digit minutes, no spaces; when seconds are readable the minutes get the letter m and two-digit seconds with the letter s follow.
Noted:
11h56
